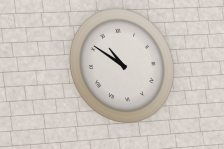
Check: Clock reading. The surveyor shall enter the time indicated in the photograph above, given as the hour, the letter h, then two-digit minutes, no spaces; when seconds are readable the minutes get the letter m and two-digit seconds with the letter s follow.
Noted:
10h51
